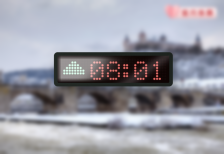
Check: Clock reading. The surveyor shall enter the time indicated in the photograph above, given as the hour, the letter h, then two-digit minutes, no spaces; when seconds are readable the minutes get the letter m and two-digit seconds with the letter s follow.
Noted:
8h01
